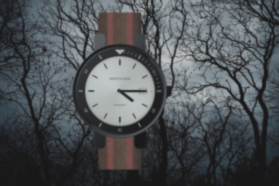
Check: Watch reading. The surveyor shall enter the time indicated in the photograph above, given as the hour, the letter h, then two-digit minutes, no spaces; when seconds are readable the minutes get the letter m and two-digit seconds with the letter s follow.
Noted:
4h15
